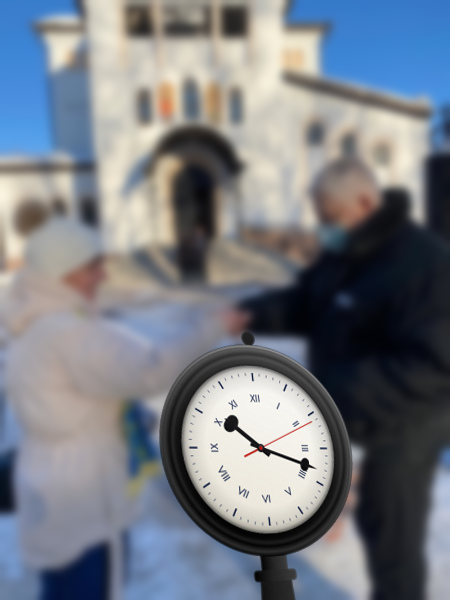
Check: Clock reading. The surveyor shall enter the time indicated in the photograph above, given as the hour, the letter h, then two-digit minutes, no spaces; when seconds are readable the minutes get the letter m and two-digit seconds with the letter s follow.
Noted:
10h18m11s
